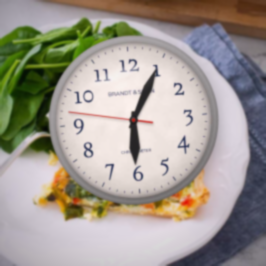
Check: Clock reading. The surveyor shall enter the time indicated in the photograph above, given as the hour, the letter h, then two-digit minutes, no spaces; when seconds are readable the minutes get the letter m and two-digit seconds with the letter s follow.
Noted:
6h04m47s
